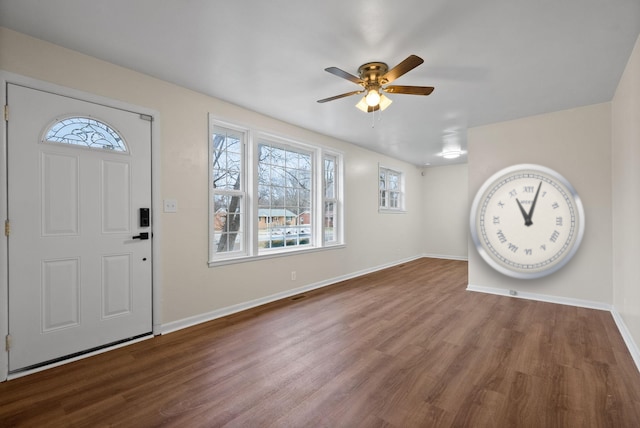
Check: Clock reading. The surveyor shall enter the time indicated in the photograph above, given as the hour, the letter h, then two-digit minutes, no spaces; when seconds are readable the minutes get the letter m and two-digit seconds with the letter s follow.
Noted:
11h03
